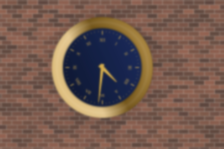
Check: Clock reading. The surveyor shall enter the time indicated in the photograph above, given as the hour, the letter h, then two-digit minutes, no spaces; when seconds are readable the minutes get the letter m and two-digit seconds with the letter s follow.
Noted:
4h31
